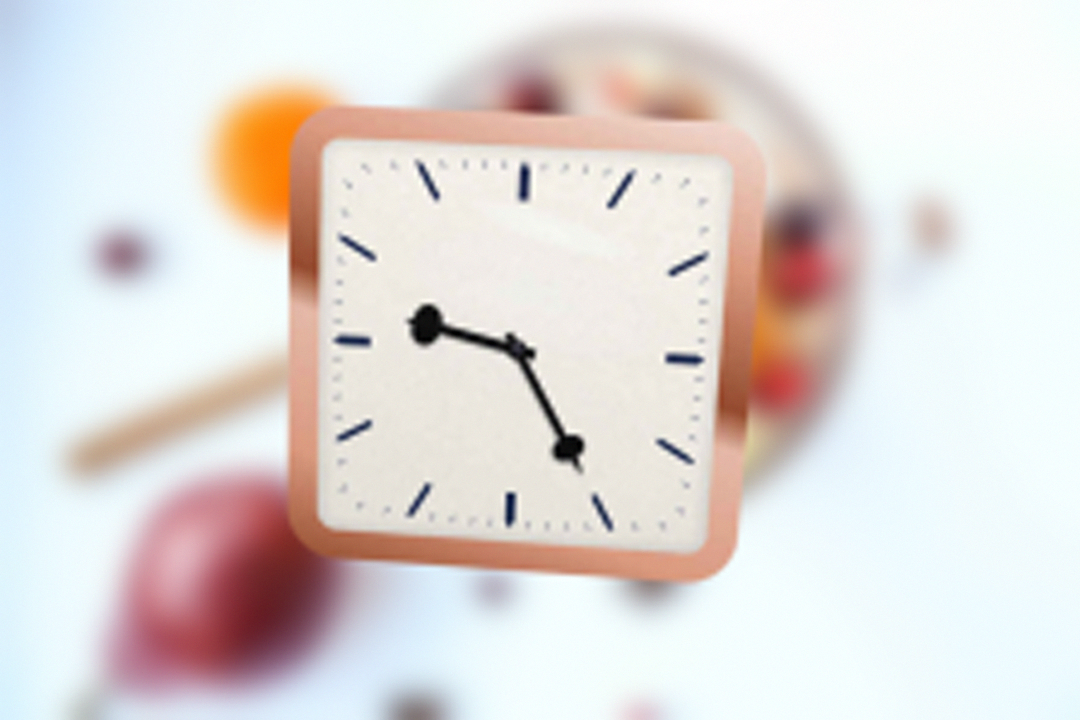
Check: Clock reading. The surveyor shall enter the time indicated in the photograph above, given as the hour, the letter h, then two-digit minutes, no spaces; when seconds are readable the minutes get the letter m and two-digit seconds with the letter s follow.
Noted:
9h25
